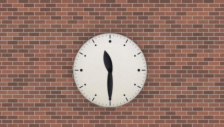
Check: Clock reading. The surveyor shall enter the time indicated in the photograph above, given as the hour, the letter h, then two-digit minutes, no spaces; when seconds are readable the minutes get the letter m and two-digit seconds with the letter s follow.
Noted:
11h30
